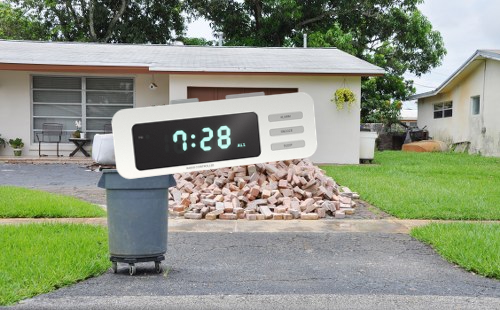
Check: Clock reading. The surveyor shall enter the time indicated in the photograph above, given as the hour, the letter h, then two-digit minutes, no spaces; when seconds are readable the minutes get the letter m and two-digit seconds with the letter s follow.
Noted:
7h28
